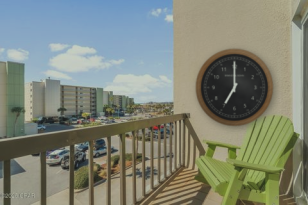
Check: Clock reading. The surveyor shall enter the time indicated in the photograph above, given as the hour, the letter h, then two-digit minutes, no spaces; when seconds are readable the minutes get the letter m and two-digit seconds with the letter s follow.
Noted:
7h00
